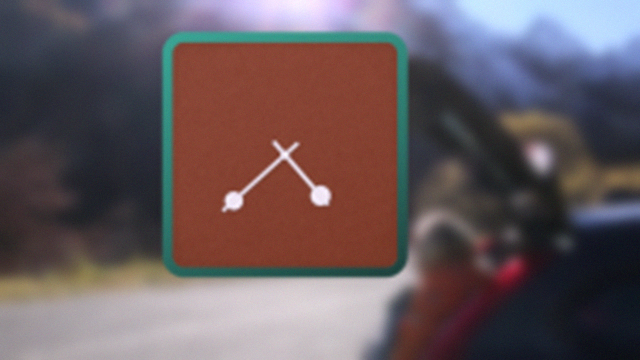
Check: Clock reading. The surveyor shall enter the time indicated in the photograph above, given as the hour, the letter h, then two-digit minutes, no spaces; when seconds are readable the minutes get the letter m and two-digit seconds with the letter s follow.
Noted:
4h38
